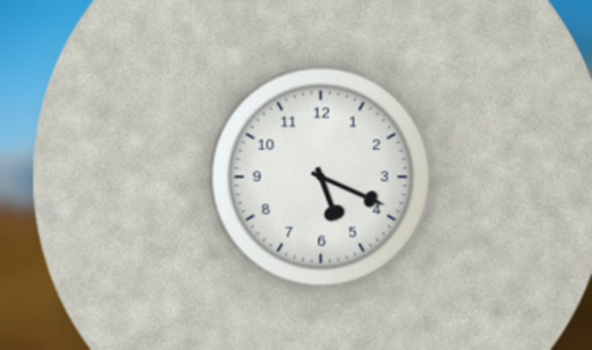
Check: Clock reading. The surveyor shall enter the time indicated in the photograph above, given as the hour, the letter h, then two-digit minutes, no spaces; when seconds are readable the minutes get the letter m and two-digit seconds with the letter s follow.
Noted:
5h19
